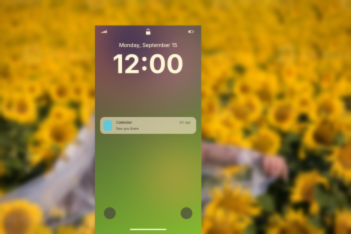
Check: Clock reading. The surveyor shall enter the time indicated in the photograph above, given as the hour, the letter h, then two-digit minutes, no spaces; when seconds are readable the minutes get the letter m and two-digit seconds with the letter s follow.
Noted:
12h00
